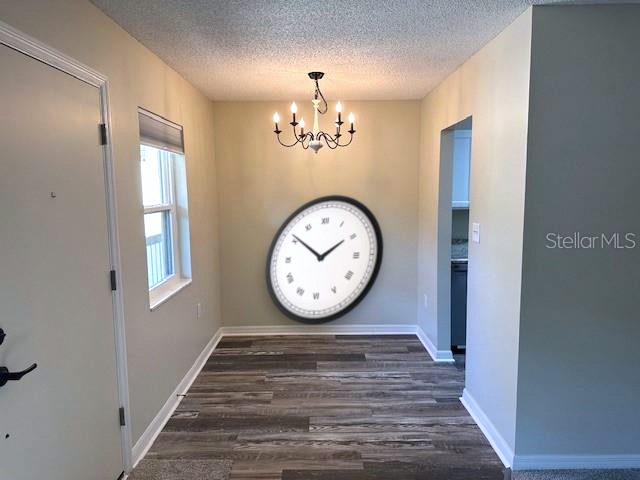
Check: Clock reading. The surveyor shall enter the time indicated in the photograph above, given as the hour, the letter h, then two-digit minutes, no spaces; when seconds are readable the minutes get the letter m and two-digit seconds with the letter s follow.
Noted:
1h51
